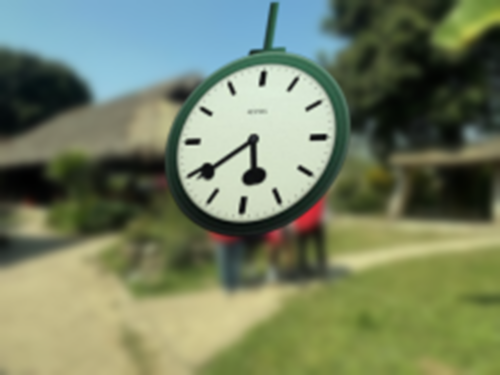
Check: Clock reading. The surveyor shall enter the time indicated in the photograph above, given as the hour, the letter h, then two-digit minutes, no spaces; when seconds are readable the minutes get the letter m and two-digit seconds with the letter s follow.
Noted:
5h39
